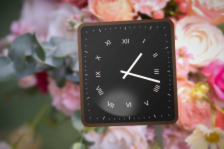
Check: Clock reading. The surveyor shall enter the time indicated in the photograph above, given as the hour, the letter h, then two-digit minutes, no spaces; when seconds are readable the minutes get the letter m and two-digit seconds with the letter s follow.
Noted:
1h18
